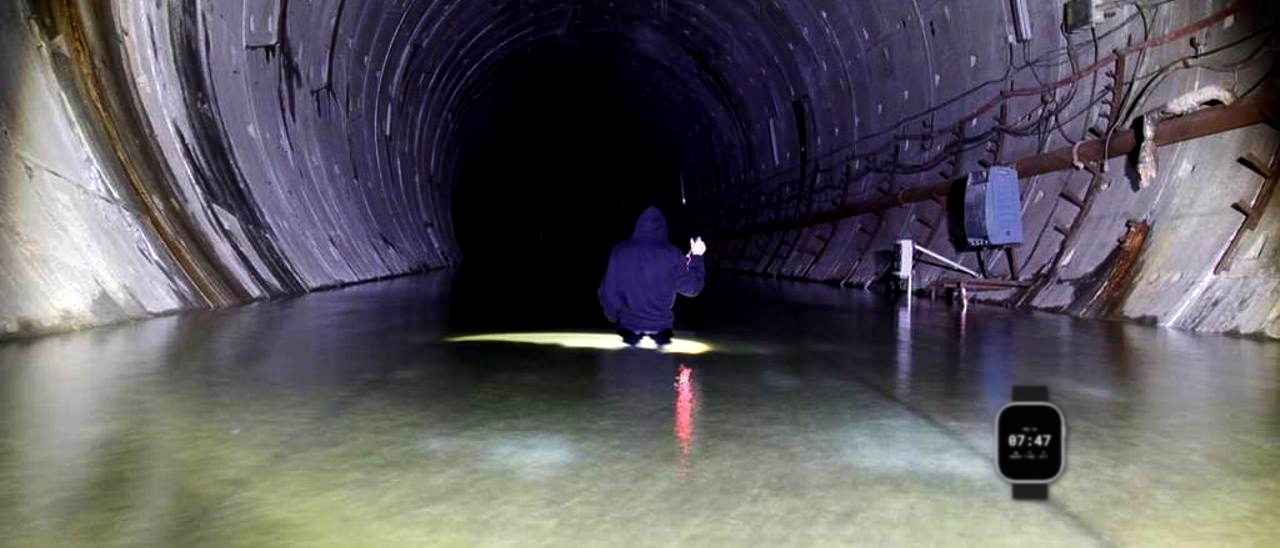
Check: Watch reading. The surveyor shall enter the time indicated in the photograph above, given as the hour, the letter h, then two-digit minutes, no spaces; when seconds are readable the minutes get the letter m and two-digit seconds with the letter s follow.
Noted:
7h47
